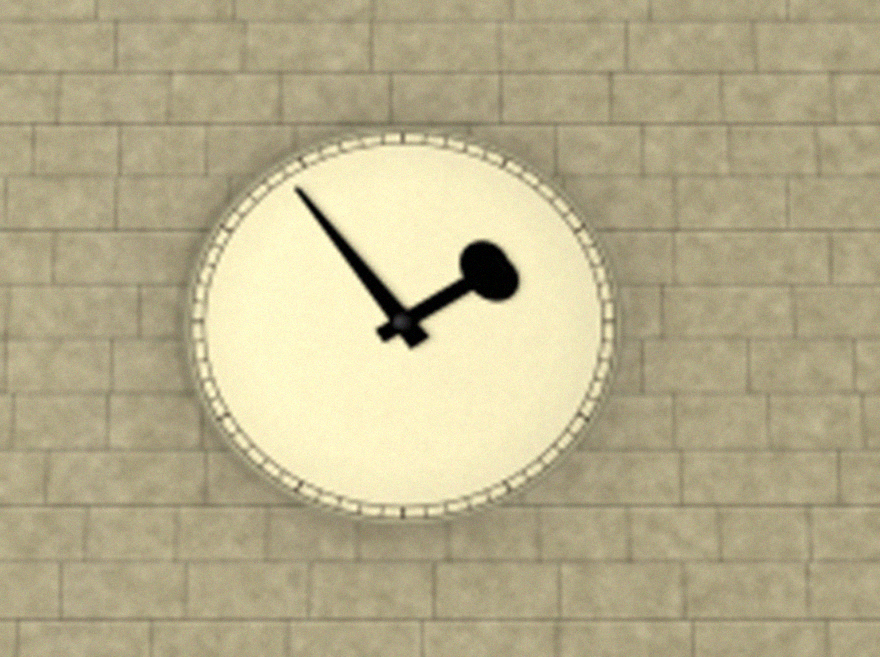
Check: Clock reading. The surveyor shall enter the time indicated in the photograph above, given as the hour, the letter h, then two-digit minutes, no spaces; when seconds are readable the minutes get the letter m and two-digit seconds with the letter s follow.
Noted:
1h54
